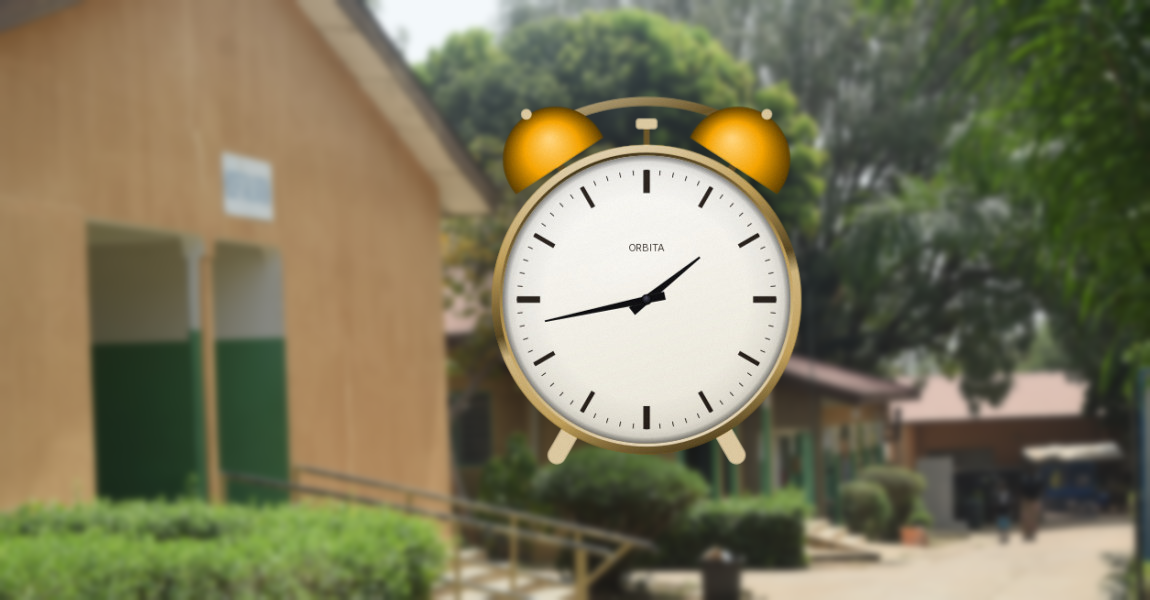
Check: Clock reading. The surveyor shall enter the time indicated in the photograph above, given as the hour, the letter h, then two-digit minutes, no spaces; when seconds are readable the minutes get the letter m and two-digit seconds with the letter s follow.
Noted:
1h43
